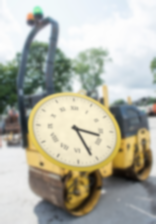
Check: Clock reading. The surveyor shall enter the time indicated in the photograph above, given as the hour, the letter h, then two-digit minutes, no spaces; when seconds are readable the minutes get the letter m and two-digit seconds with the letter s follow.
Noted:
3h26
